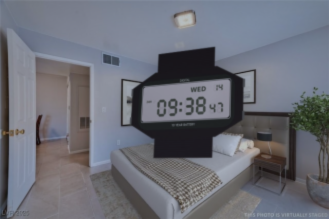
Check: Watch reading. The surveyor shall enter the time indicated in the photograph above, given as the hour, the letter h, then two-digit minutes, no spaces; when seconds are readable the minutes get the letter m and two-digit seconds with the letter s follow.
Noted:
9h38m47s
